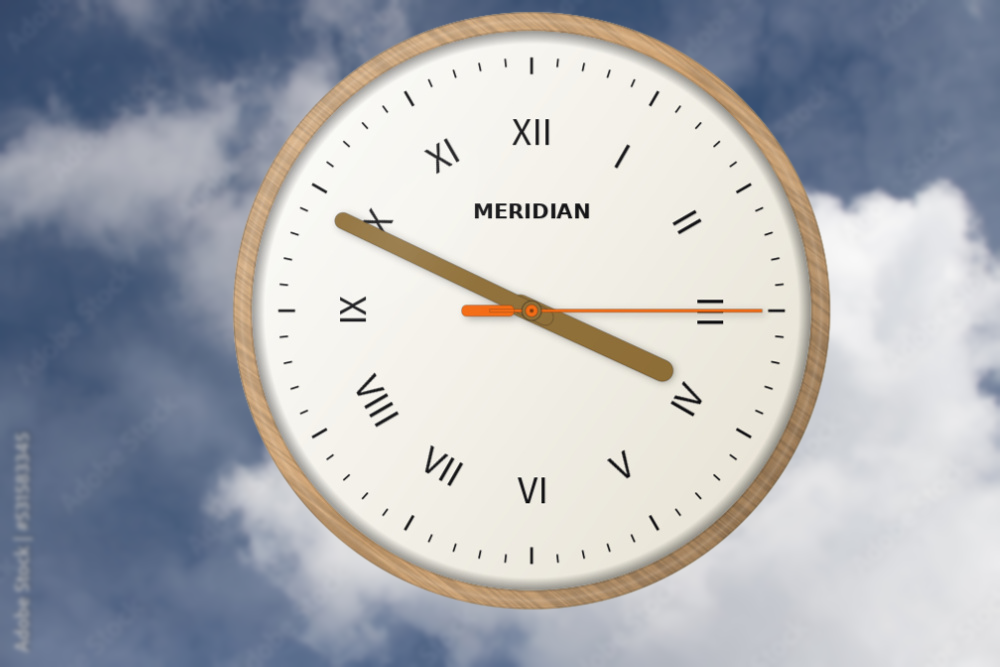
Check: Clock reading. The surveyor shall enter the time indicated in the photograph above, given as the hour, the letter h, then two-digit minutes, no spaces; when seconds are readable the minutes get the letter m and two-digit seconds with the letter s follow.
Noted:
3h49m15s
